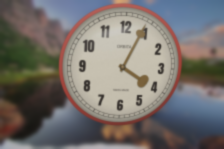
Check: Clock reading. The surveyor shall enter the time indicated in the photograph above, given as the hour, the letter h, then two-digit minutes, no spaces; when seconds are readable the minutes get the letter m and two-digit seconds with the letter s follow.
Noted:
4h04
